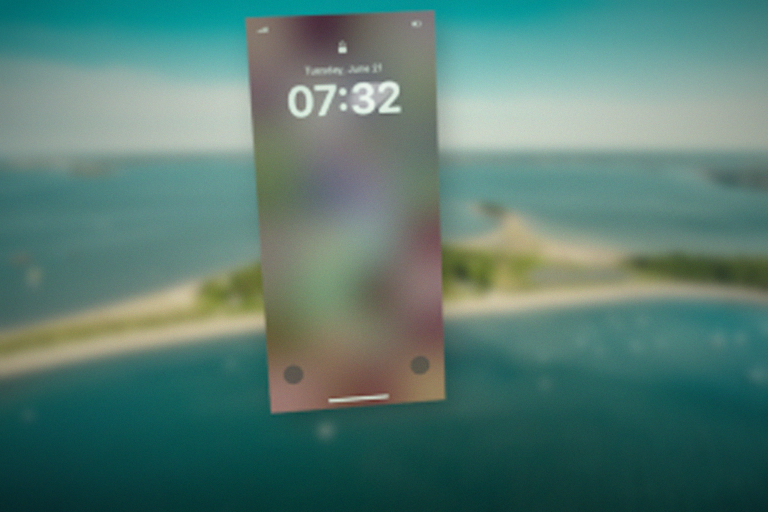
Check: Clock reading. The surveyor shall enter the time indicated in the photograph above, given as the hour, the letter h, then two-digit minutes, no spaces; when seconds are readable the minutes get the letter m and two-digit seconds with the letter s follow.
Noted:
7h32
